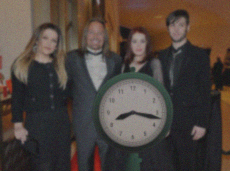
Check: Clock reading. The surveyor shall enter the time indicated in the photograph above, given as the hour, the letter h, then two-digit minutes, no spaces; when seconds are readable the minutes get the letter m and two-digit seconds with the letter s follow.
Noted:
8h17
